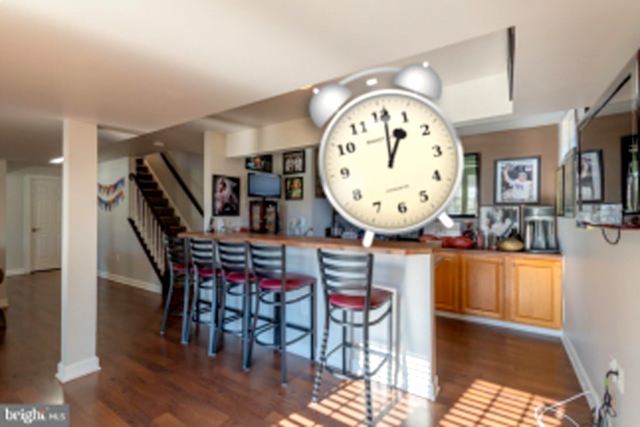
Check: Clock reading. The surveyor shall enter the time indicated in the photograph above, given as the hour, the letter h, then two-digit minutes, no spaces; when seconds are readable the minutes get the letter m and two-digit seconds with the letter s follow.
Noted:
1h01
